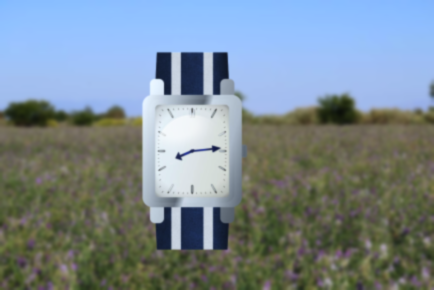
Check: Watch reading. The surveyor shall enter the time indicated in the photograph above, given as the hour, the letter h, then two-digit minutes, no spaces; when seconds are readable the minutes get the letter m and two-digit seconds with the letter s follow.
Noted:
8h14
